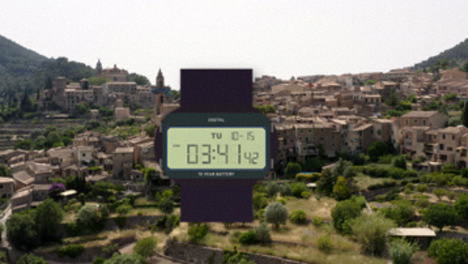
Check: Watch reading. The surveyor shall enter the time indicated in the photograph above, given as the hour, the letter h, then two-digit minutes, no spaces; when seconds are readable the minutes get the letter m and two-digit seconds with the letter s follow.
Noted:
3h41m42s
